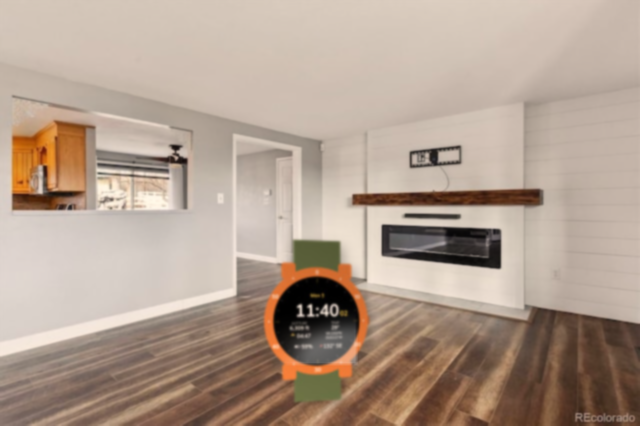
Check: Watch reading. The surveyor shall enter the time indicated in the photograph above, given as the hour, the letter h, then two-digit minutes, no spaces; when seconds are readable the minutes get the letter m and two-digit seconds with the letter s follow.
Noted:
11h40
